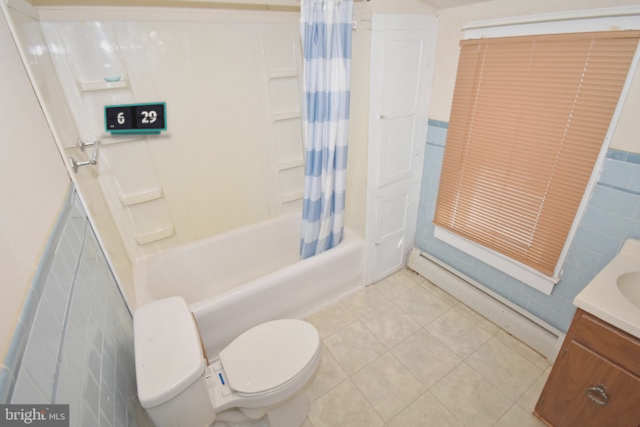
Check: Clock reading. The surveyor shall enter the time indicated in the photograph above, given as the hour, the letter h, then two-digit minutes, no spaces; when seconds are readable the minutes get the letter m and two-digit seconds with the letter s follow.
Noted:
6h29
